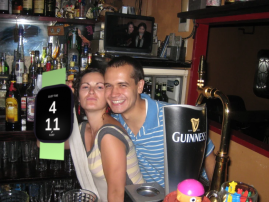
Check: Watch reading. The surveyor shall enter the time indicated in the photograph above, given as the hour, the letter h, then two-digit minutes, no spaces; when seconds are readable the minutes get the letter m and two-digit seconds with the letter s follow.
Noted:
4h11
